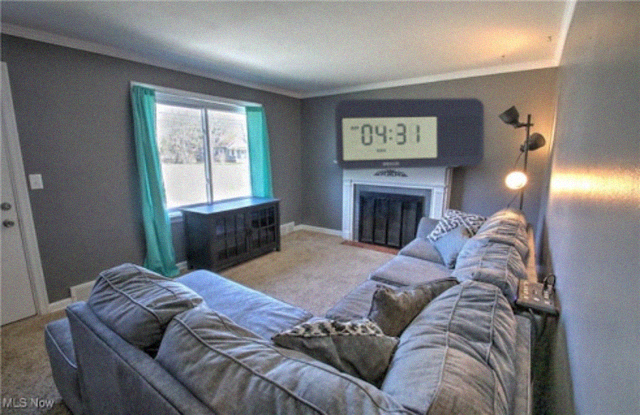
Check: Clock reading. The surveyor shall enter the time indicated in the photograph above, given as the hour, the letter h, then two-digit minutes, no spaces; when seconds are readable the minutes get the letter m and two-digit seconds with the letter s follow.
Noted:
4h31
